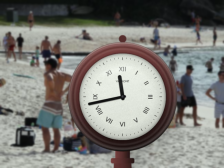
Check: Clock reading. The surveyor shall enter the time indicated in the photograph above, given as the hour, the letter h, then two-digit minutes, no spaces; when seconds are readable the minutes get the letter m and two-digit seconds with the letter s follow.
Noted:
11h43
